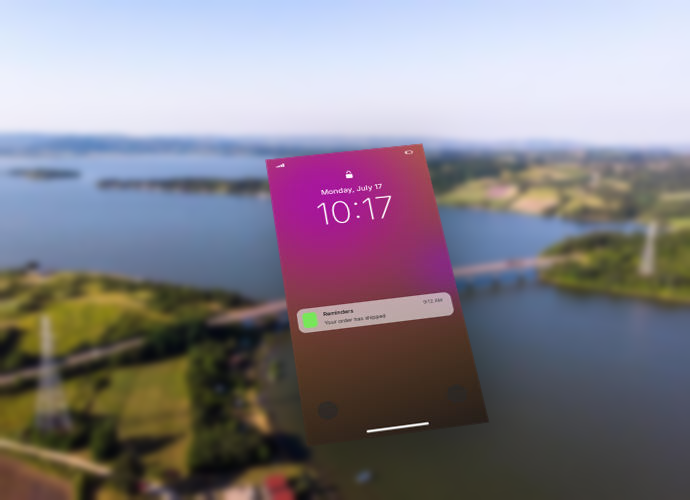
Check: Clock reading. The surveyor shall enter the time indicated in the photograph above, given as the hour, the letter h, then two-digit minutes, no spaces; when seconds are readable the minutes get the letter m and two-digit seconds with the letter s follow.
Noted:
10h17
